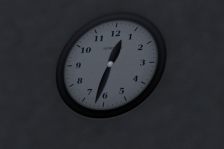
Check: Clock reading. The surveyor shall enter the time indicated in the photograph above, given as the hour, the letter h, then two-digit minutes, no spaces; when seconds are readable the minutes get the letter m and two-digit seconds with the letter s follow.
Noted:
12h32
